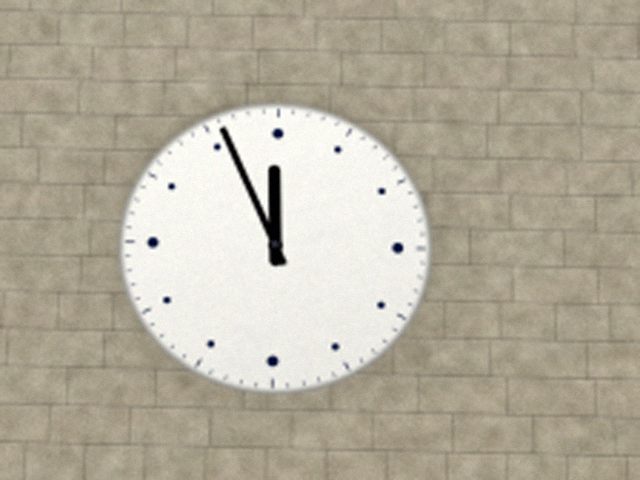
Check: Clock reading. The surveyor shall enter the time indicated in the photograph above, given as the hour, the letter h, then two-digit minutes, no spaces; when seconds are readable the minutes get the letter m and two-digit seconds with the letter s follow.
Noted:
11h56
